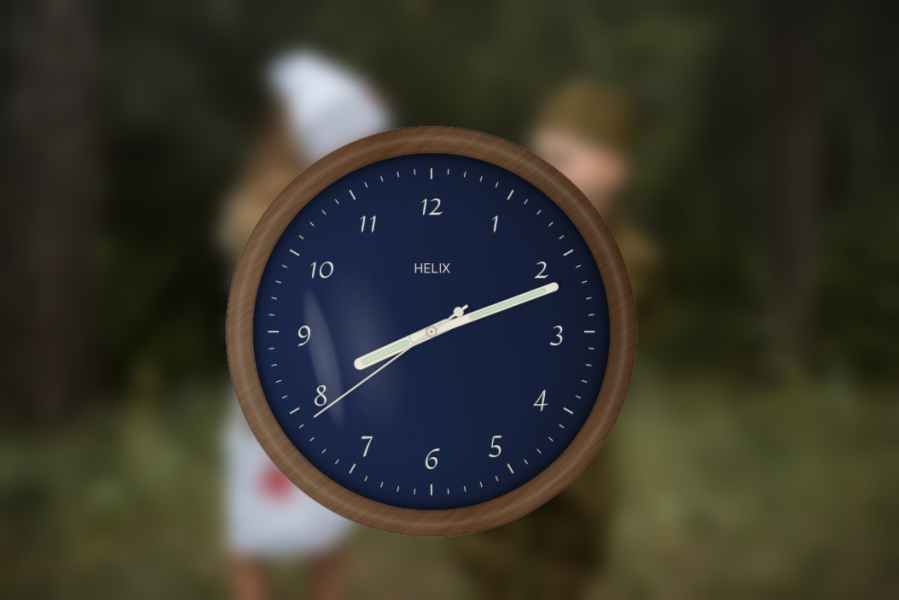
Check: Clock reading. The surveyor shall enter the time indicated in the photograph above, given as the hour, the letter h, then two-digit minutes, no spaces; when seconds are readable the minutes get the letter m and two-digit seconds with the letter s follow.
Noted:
8h11m39s
